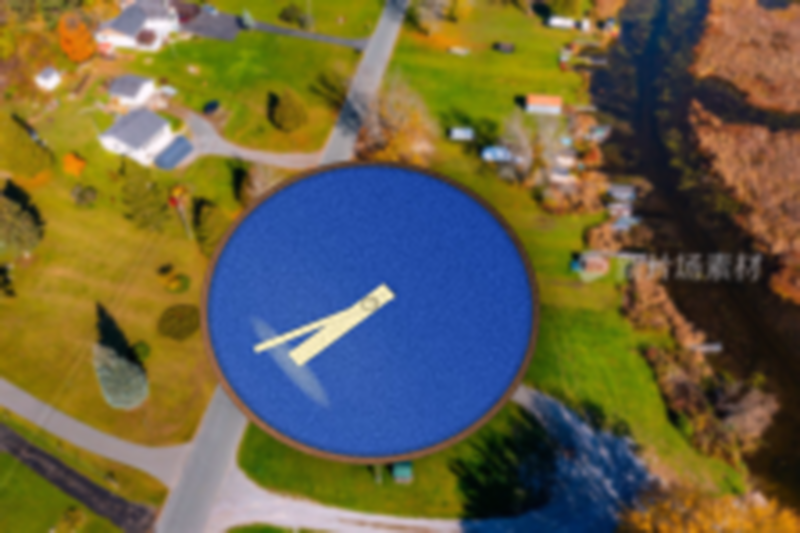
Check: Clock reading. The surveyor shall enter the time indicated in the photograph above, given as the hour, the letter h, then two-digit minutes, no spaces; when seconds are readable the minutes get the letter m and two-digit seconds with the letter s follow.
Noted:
7h41
